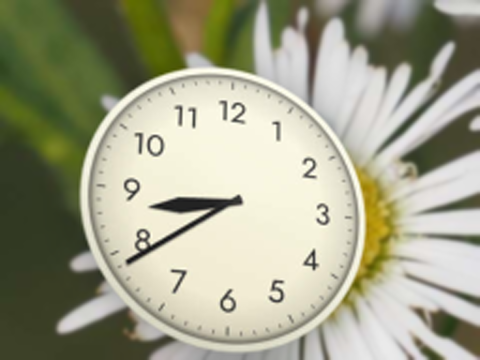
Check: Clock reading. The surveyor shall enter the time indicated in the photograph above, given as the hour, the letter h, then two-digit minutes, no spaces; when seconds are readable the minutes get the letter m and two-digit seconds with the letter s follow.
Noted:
8h39
